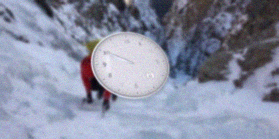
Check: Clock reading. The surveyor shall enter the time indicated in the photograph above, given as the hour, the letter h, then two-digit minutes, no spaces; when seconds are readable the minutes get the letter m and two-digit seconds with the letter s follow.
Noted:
9h50
